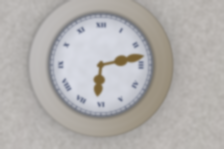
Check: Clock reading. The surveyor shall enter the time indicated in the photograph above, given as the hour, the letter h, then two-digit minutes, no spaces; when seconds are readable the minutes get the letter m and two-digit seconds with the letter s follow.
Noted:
6h13
